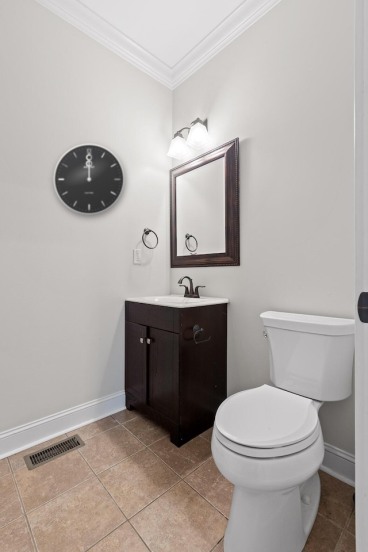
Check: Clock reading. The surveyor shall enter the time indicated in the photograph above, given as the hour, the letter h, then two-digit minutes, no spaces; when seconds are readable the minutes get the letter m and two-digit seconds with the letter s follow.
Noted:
12h00
